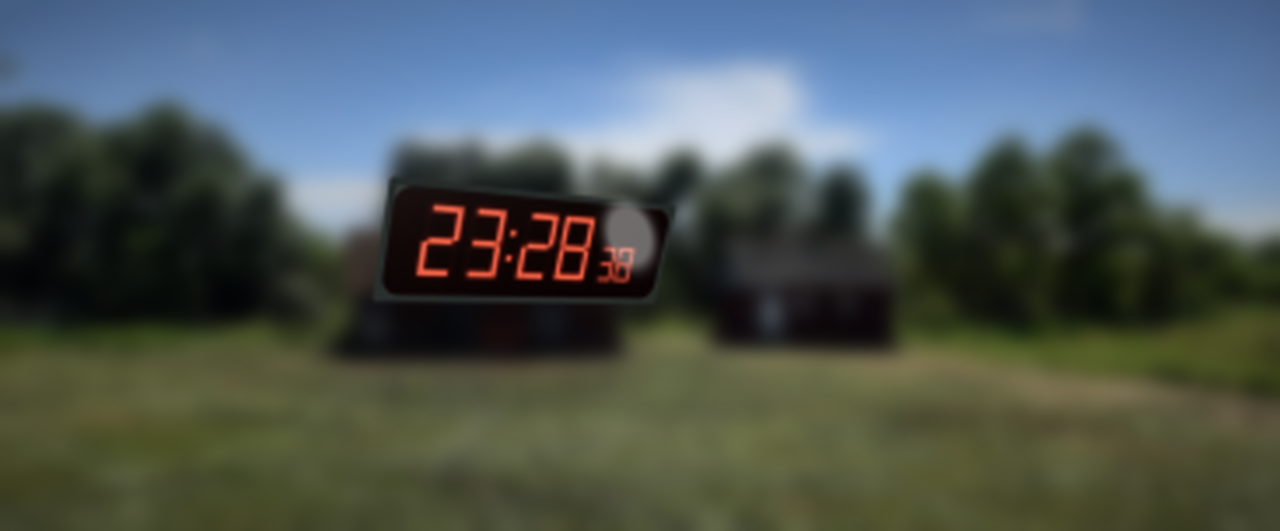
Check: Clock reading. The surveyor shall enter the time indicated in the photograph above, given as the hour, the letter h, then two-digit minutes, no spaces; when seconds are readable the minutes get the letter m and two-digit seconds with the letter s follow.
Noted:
23h28m38s
